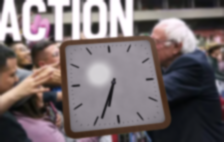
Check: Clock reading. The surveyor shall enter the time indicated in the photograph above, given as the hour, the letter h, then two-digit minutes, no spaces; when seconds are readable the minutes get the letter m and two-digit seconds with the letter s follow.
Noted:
6h34
